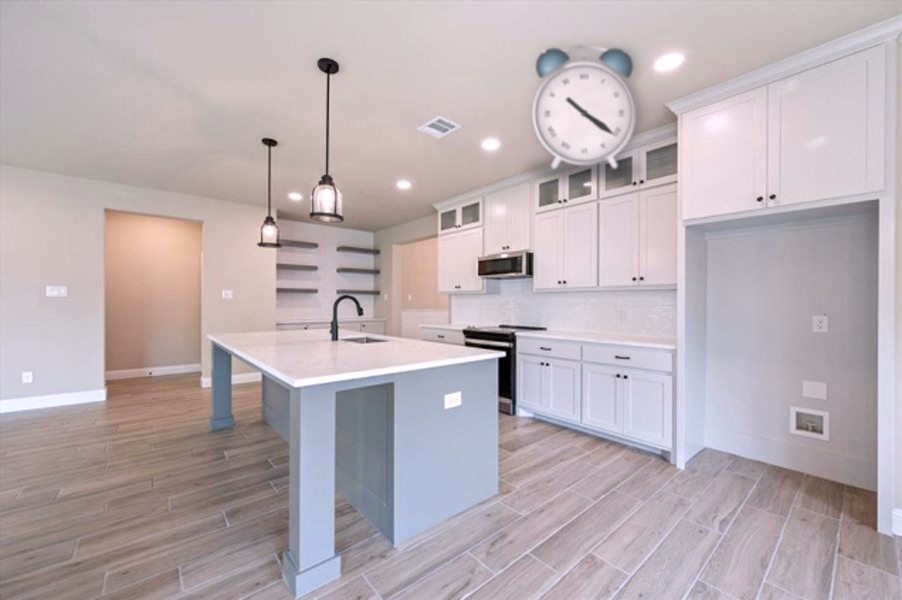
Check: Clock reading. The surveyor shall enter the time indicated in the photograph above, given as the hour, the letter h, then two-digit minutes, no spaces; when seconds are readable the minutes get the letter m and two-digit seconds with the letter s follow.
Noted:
10h21
